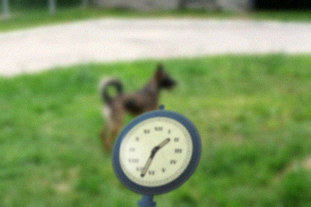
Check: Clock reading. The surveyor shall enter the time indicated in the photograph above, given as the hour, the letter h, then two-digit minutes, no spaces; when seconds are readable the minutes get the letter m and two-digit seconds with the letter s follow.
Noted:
1h33
